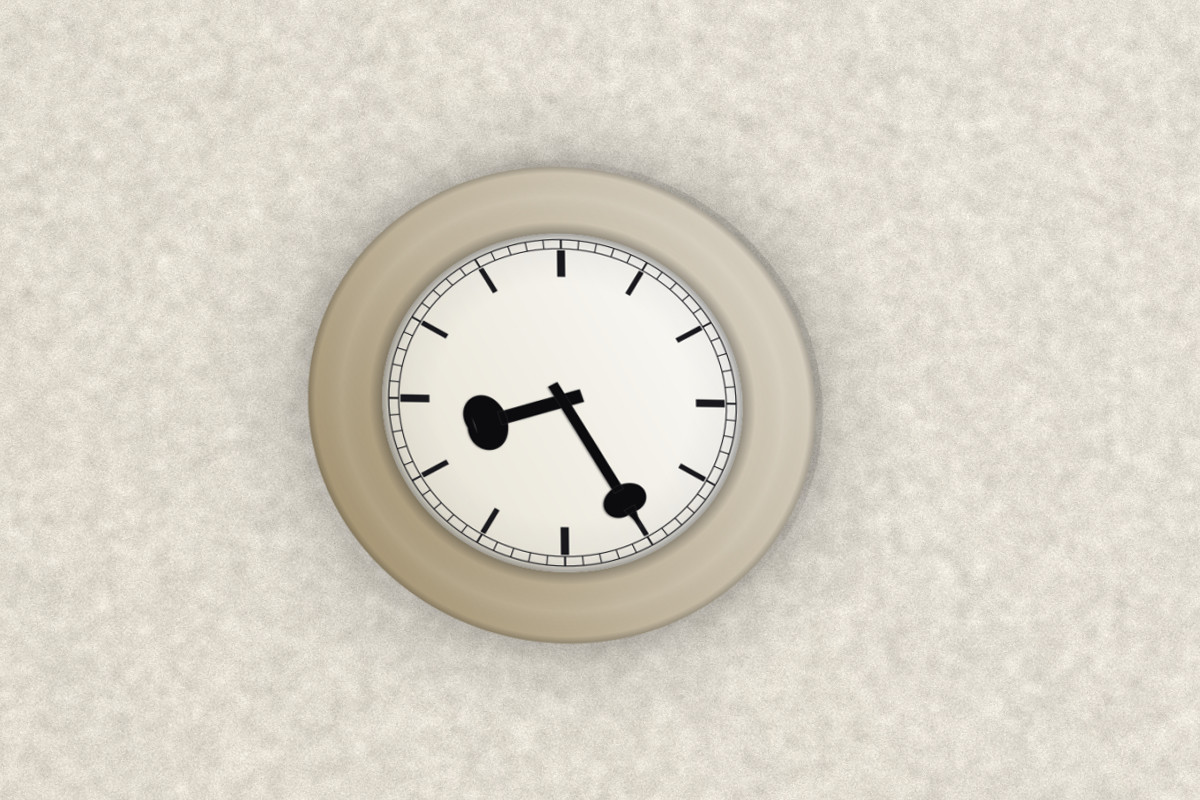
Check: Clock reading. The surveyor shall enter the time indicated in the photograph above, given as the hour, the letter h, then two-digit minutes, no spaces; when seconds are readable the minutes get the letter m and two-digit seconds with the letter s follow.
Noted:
8h25
